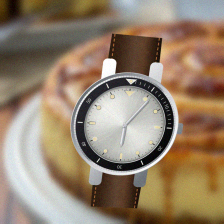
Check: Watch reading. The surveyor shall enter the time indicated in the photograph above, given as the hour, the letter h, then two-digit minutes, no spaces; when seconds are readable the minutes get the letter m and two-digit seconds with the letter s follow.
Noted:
6h06
